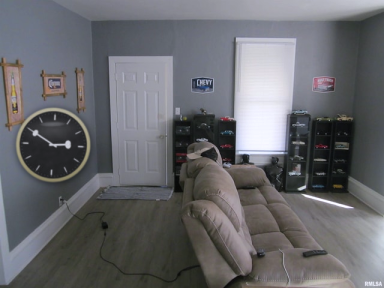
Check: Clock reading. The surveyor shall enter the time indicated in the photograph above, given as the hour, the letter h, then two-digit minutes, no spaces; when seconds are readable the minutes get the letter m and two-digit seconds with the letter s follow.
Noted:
2h50
